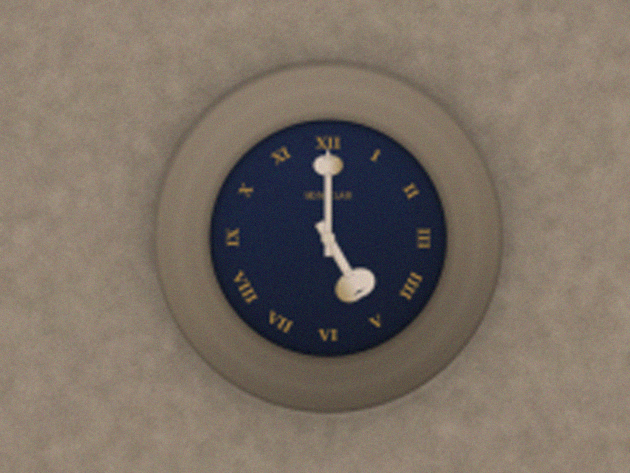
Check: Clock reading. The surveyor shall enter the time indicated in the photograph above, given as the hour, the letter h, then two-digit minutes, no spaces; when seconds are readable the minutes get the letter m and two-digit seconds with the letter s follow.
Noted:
5h00
